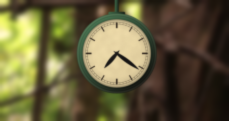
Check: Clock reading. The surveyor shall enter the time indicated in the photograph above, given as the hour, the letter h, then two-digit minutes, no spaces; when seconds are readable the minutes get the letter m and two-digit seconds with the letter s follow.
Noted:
7h21
